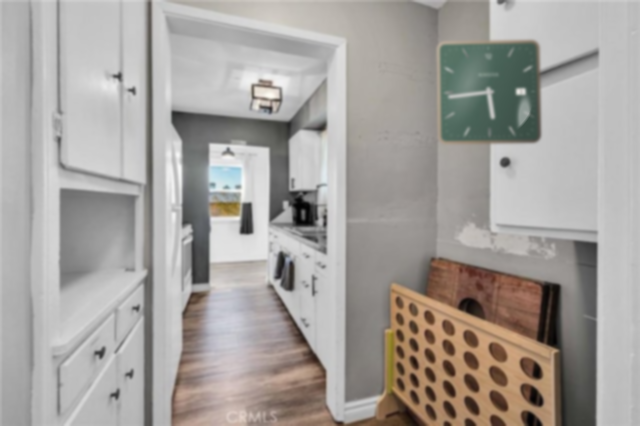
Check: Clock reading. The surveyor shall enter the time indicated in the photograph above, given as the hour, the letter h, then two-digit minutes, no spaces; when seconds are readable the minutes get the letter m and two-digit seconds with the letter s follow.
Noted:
5h44
